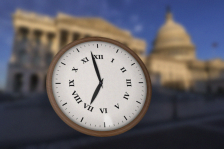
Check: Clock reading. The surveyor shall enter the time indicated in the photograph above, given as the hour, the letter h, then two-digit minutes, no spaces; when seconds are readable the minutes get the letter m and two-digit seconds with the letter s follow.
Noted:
6h58
